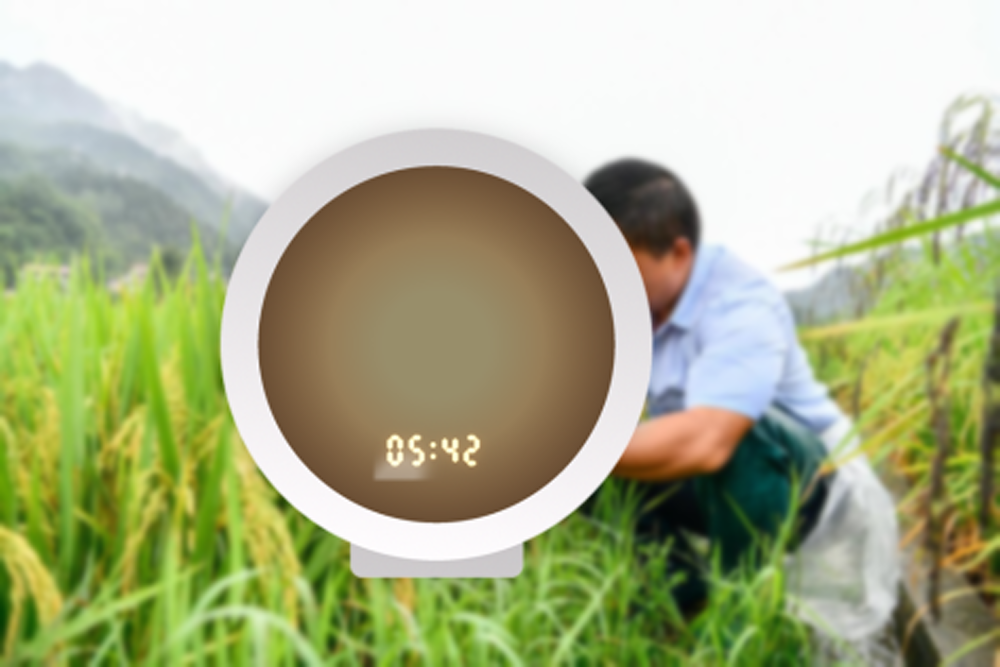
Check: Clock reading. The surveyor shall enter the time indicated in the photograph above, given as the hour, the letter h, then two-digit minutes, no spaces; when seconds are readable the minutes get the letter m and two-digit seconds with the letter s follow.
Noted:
5h42
